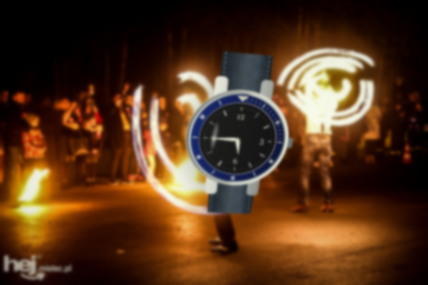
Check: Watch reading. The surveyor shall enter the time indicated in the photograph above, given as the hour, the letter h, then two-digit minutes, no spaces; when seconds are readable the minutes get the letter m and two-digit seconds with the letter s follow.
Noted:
5h45
